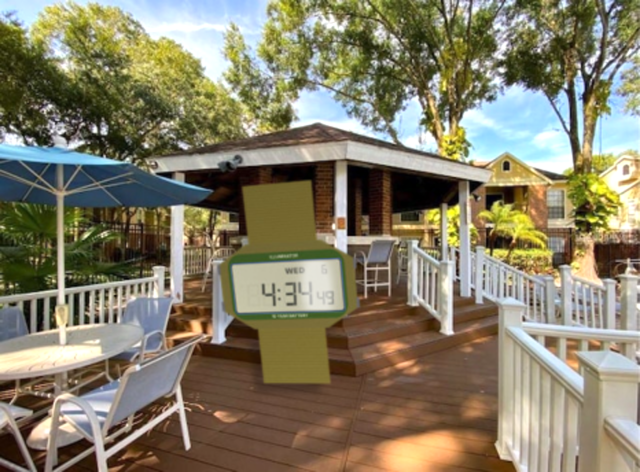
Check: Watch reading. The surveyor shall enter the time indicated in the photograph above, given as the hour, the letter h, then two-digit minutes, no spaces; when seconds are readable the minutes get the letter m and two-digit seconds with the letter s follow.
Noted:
4h34m49s
